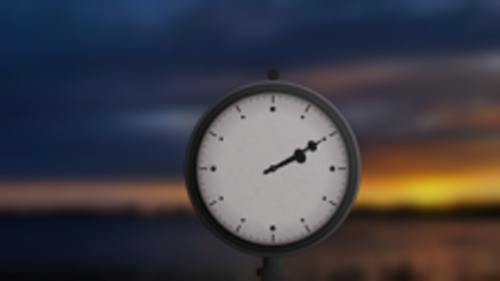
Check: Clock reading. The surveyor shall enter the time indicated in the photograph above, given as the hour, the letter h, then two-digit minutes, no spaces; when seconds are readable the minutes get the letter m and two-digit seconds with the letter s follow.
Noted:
2h10
